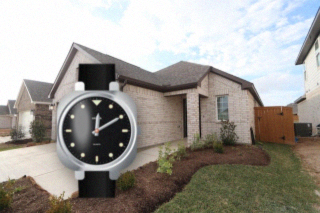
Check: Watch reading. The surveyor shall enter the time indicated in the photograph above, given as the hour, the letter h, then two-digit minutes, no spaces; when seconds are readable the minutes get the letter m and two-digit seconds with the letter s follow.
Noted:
12h10
